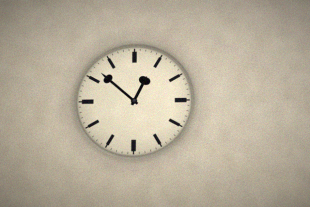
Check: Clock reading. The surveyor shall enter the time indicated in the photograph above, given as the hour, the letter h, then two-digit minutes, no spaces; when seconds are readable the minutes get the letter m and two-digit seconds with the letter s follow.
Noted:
12h52
